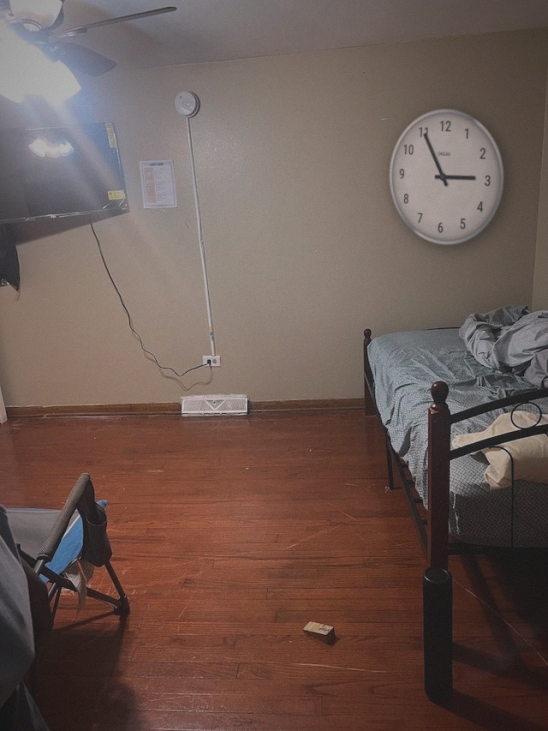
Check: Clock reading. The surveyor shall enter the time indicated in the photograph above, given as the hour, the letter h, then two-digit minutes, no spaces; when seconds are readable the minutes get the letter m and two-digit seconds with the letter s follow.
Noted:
2h55
